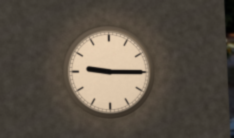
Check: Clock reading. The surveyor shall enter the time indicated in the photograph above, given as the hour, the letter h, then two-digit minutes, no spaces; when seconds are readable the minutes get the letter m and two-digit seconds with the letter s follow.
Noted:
9h15
